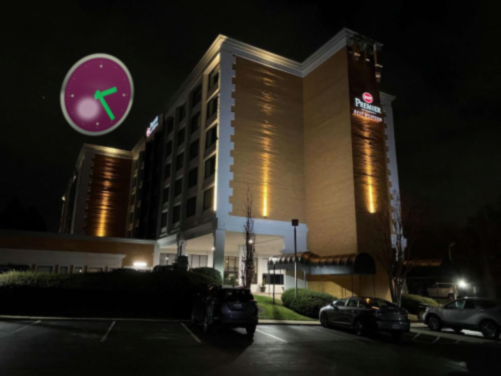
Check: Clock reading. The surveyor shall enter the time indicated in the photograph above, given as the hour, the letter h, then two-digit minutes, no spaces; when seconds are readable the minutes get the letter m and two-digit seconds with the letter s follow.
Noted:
2h24
